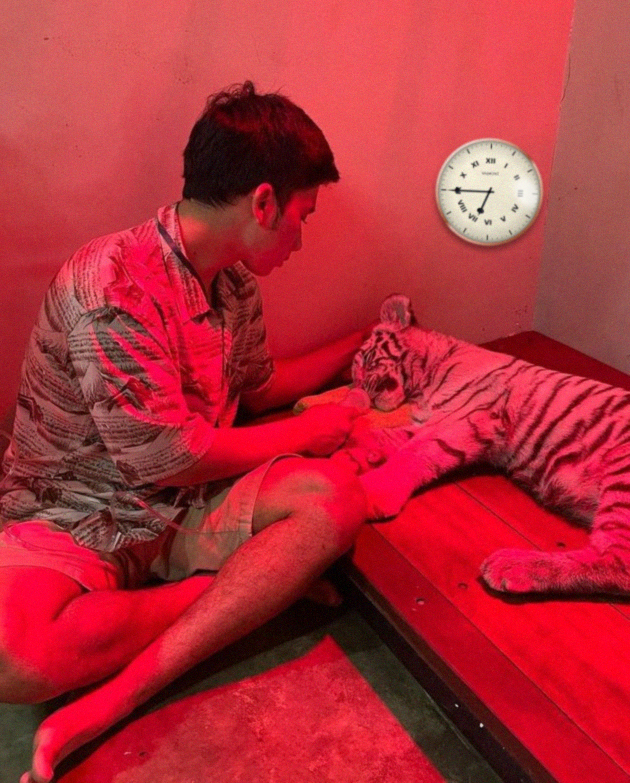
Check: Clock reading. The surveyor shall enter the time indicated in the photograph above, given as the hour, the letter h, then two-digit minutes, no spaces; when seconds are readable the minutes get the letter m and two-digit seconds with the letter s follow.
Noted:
6h45
